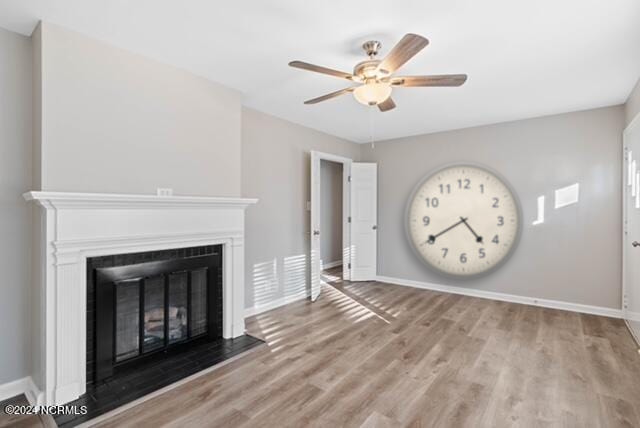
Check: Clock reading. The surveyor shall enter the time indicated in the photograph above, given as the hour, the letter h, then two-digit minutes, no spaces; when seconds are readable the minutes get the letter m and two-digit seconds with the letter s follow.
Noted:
4h40
